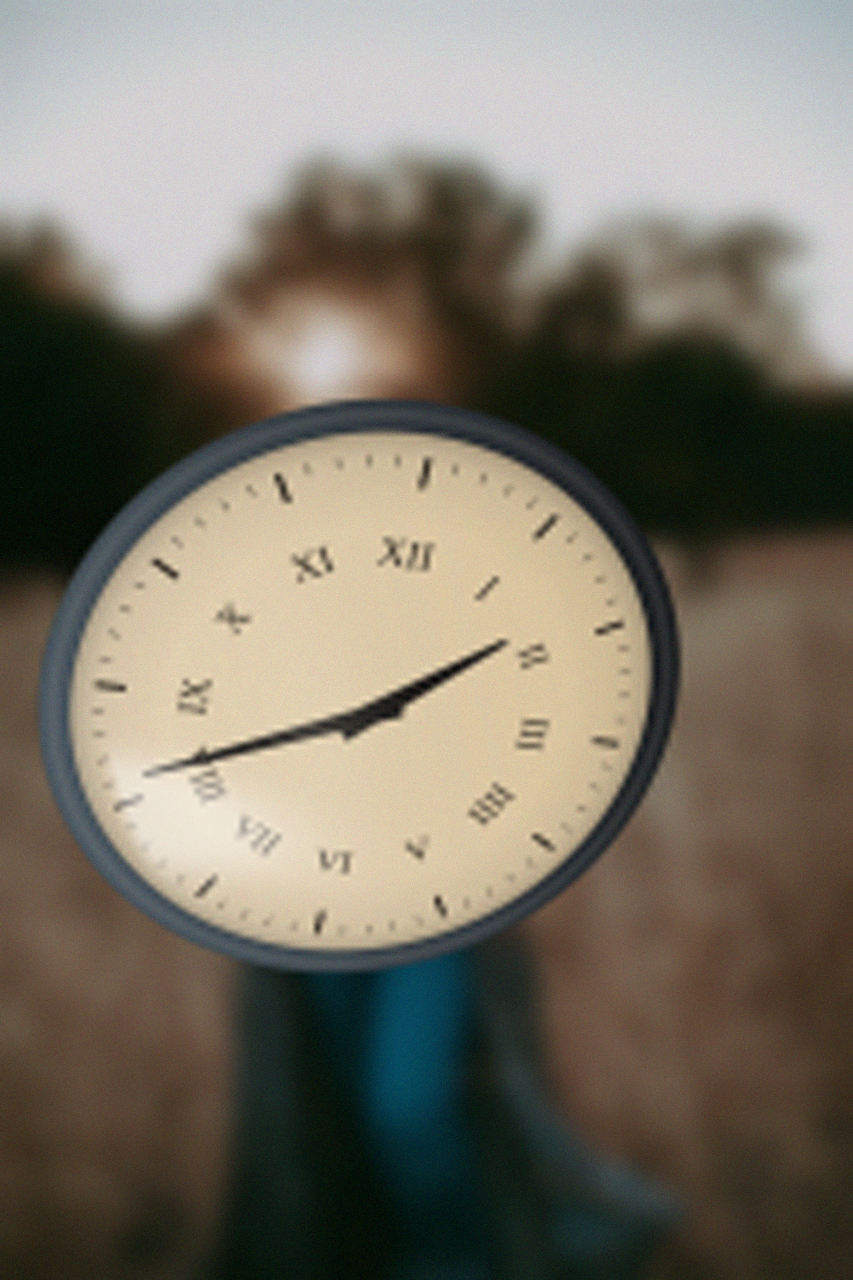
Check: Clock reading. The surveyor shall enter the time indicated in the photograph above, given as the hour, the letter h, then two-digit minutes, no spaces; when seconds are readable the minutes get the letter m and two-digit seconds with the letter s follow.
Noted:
1h41
